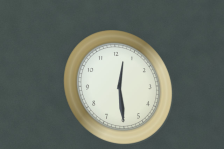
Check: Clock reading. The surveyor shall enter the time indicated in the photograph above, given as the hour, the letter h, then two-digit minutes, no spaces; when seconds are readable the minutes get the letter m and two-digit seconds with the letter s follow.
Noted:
12h30
